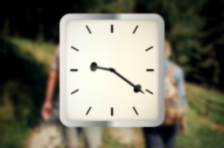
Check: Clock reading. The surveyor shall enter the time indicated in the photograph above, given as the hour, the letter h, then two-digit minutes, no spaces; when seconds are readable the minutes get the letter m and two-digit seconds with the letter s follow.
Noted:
9h21
